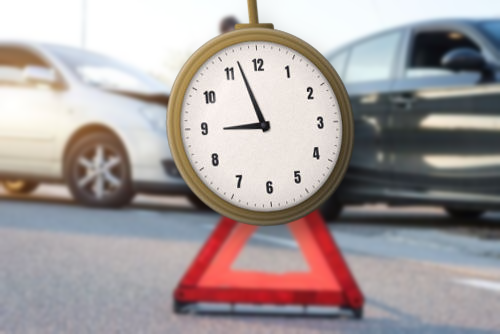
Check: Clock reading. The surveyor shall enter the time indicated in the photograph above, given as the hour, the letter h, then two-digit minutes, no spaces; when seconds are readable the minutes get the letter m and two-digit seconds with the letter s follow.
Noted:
8h57
